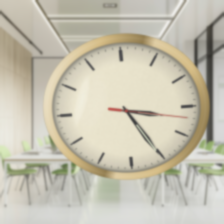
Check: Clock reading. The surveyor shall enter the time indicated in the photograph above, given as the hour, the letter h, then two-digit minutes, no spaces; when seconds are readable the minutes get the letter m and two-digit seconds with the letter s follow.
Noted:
3h25m17s
